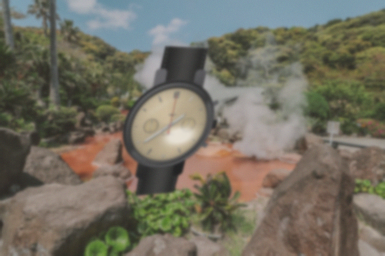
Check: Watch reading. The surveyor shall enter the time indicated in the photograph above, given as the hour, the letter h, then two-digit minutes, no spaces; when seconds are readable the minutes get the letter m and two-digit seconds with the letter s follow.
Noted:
1h39
